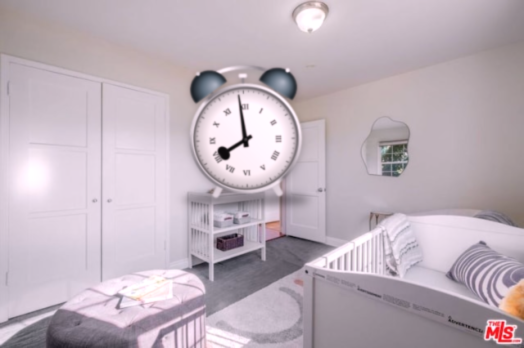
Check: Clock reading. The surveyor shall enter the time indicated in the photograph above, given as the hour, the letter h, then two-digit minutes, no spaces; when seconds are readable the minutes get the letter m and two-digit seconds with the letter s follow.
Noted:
7h59
